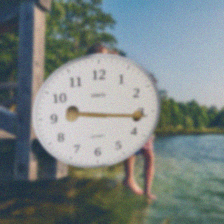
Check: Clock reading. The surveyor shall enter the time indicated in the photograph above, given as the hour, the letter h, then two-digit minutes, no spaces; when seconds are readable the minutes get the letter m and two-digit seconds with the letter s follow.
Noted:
9h16
